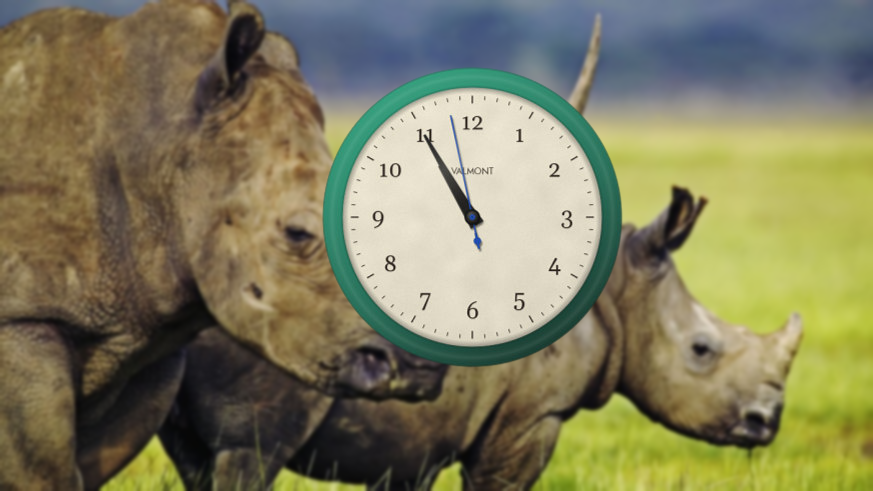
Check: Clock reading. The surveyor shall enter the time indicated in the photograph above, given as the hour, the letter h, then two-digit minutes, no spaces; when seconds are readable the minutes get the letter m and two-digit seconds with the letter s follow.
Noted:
10h54m58s
